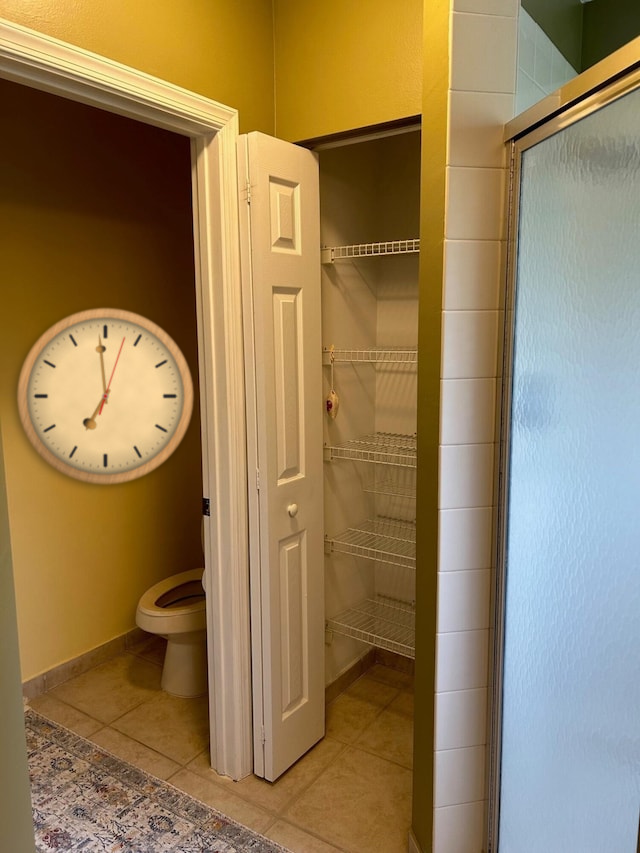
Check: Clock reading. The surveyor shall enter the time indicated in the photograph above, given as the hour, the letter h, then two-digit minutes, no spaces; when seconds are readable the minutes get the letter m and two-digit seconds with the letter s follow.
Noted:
6h59m03s
